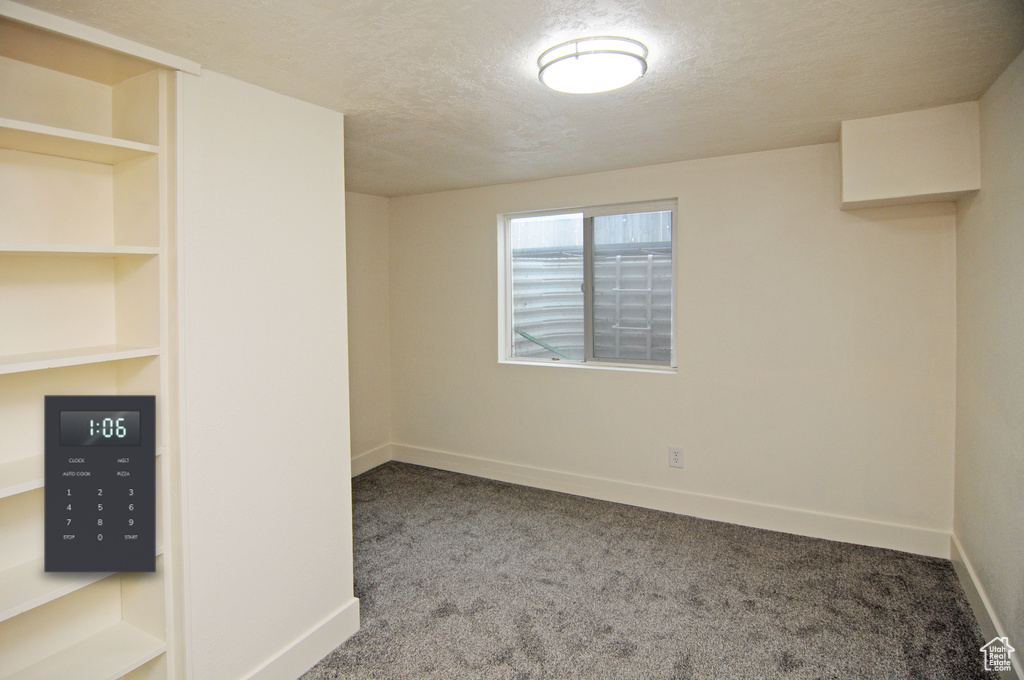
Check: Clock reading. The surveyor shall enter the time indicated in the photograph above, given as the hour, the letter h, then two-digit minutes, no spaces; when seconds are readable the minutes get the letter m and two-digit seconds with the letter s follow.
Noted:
1h06
